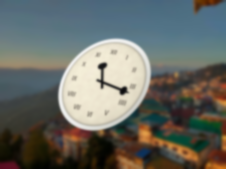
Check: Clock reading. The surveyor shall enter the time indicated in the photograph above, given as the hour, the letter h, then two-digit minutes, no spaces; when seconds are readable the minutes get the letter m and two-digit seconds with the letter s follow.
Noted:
11h17
